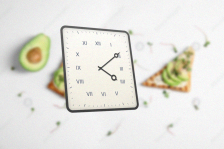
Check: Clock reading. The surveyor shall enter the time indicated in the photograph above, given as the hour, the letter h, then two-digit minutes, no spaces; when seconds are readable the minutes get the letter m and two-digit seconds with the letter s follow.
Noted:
4h09
